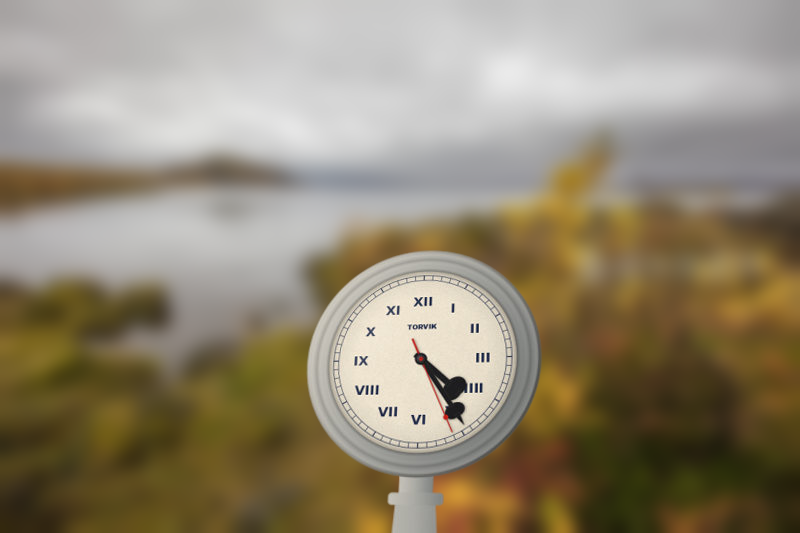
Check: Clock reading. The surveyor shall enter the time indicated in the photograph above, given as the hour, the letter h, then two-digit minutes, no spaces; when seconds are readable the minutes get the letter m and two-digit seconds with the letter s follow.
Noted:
4h24m26s
